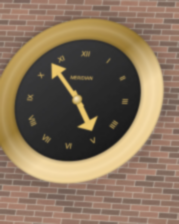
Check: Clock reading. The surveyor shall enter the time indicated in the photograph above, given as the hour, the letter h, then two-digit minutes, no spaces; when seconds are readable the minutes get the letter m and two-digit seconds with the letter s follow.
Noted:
4h53
